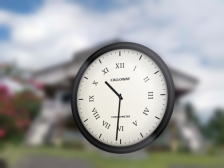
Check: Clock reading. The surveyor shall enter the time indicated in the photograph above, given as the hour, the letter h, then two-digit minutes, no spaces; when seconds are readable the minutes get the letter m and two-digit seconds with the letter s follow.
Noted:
10h31
